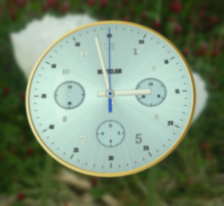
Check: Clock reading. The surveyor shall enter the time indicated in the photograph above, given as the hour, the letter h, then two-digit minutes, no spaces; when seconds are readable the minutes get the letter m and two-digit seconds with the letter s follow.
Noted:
2h58
